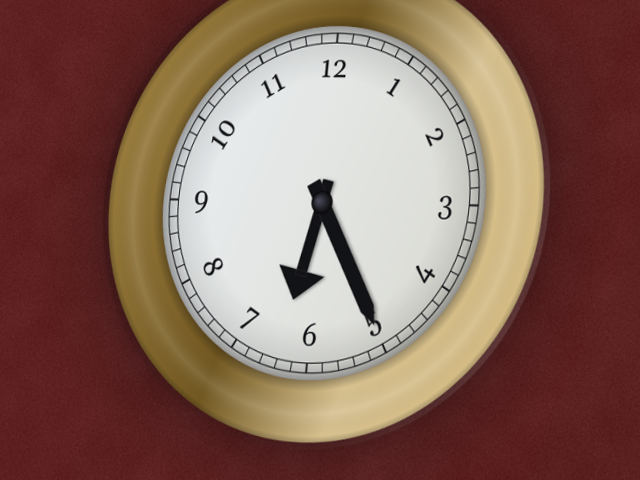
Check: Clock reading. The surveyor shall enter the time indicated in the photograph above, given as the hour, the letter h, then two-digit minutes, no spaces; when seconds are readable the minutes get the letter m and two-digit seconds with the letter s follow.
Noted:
6h25
